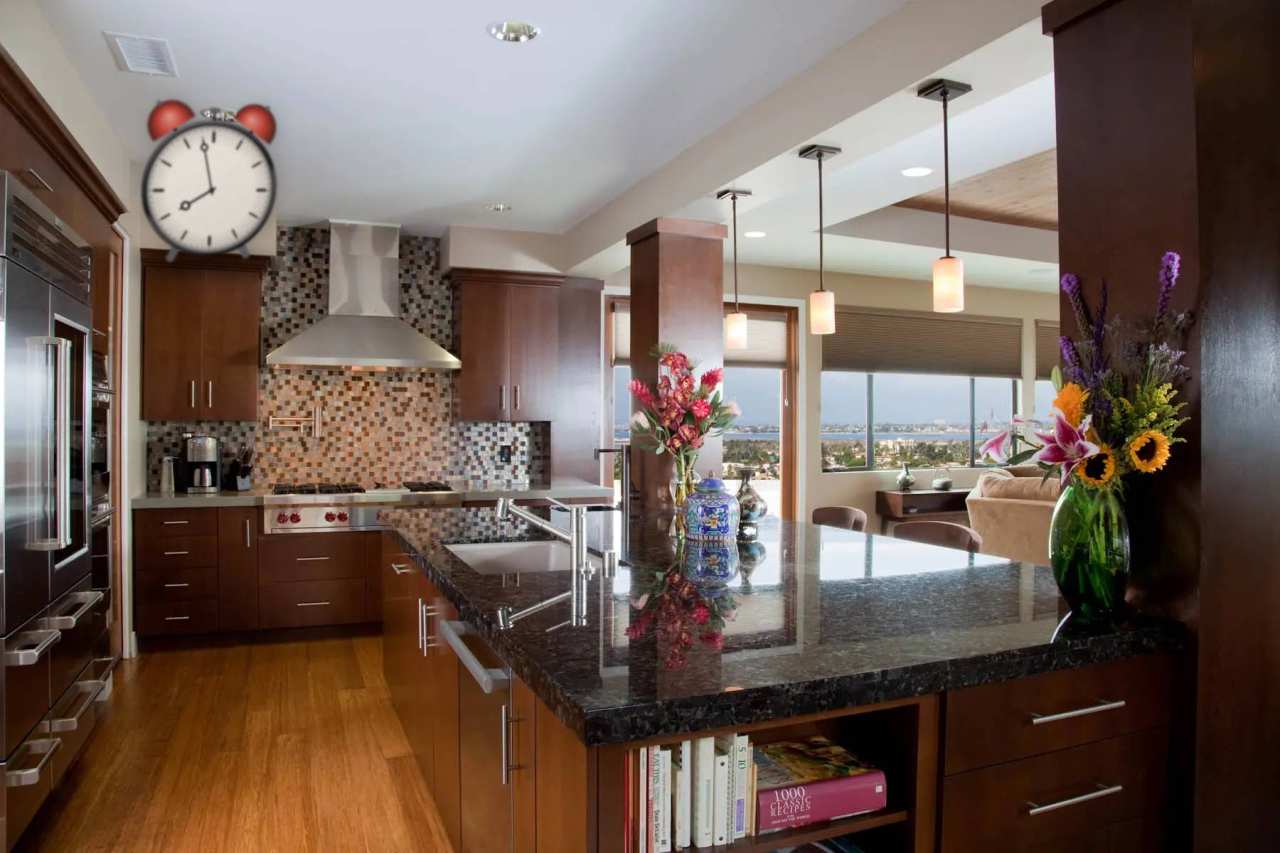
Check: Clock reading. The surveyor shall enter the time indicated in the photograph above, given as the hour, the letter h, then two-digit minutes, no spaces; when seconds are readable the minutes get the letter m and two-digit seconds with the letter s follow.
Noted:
7h58
